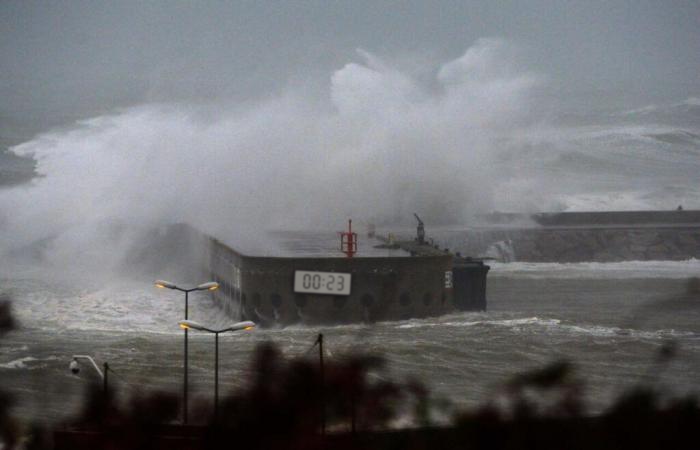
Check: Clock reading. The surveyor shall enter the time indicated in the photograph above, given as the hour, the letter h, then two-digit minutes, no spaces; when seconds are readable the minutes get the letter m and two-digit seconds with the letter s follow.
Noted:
0h23
